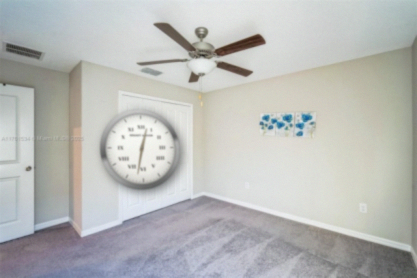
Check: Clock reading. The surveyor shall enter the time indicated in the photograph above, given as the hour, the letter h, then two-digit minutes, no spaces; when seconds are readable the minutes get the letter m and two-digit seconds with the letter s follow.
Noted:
12h32
